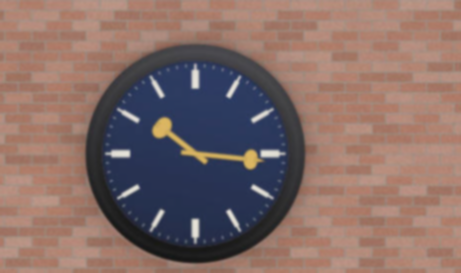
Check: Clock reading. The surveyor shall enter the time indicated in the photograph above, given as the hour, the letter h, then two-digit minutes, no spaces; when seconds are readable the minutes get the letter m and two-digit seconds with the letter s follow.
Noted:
10h16
